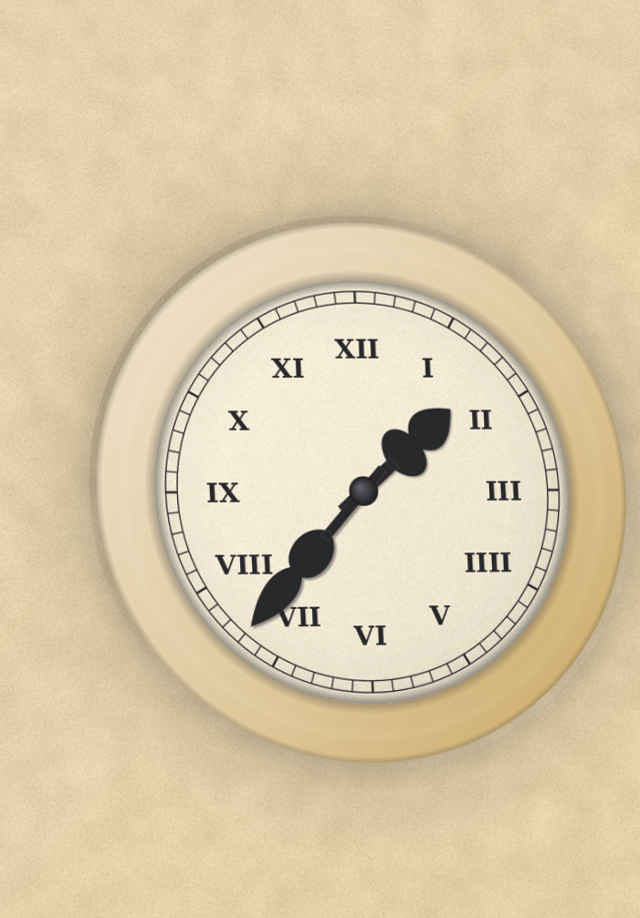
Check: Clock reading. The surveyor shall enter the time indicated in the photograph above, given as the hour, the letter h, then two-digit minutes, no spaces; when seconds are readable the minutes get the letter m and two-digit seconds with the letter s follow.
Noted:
1h37
